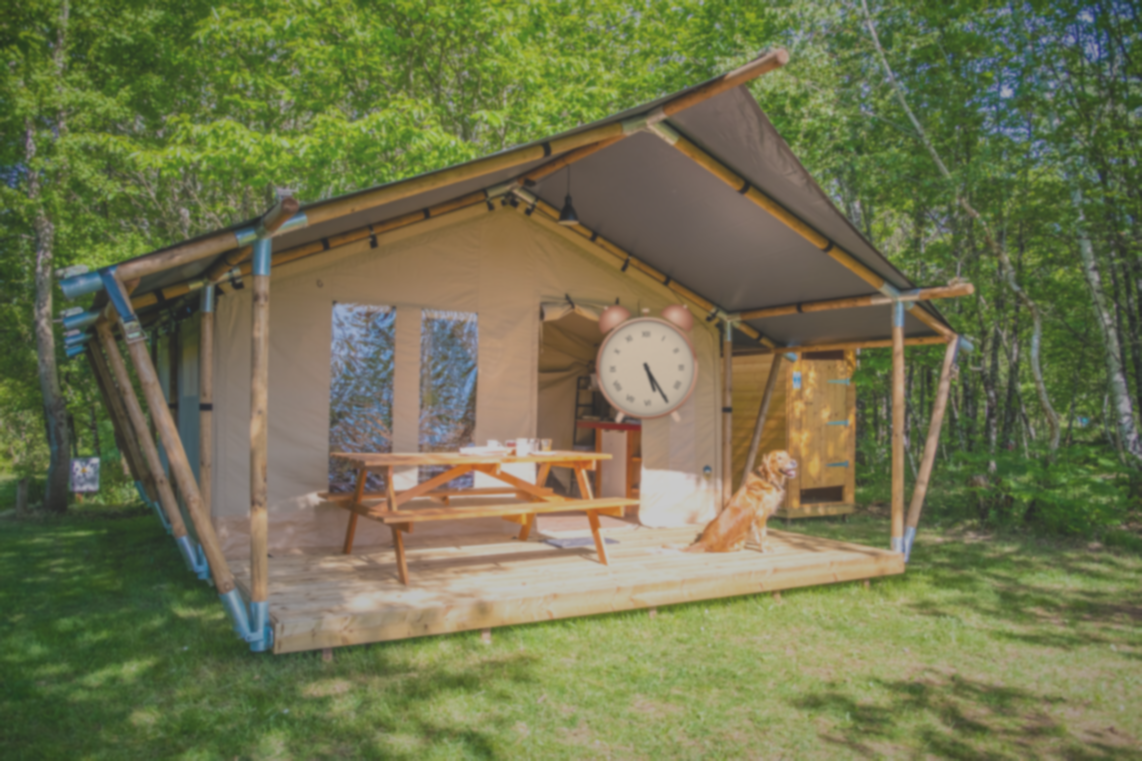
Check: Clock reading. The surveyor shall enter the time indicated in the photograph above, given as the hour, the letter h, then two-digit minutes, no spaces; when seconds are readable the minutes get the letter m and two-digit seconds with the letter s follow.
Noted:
5h25
